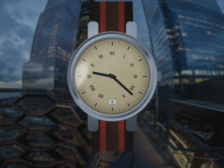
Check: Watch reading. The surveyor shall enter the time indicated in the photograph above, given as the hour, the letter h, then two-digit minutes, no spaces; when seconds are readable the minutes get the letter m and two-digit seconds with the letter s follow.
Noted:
9h22
